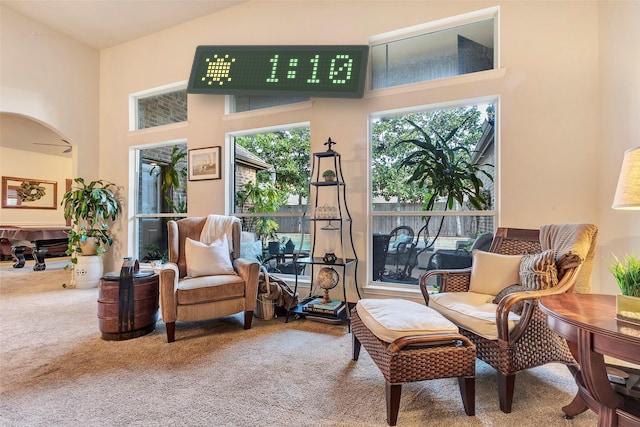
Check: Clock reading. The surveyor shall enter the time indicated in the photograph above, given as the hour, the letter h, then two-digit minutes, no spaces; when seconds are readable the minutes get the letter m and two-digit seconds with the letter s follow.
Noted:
1h10
